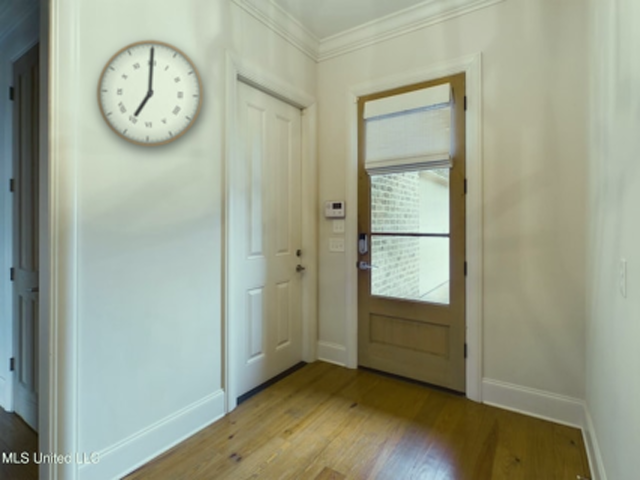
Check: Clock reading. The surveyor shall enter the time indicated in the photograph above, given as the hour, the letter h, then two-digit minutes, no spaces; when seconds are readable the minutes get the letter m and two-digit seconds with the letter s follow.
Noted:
7h00
